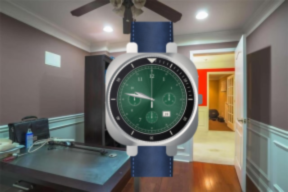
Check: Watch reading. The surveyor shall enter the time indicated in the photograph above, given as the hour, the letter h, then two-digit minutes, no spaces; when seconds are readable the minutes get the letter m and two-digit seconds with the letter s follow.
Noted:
9h47
